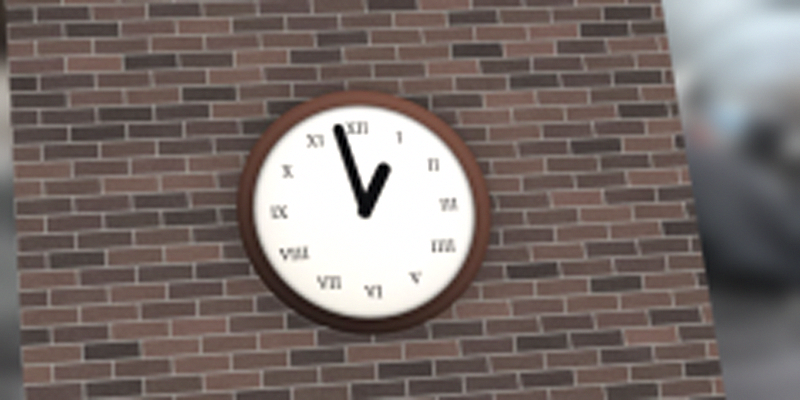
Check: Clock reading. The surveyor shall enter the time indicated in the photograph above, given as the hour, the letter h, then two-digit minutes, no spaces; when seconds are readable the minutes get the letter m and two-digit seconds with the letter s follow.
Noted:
12h58
